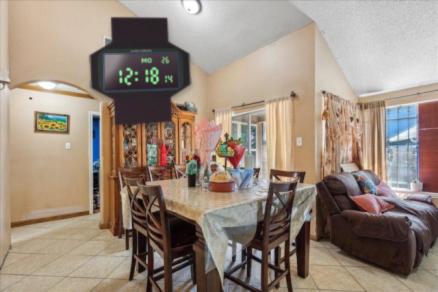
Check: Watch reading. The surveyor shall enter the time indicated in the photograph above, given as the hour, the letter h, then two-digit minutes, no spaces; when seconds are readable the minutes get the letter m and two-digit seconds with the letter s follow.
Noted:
12h18
